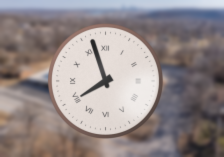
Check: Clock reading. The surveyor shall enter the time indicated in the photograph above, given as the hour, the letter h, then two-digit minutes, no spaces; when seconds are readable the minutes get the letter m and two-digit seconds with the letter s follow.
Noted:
7h57
